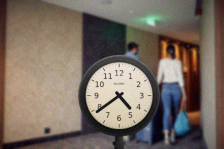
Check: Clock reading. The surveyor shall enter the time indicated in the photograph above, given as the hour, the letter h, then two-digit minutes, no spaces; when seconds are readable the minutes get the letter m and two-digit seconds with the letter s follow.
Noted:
4h39
